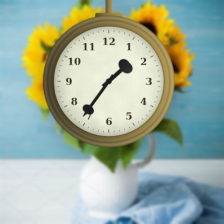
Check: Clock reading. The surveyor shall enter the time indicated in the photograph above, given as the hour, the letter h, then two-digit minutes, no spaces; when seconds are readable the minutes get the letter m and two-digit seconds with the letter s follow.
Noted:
1h36
